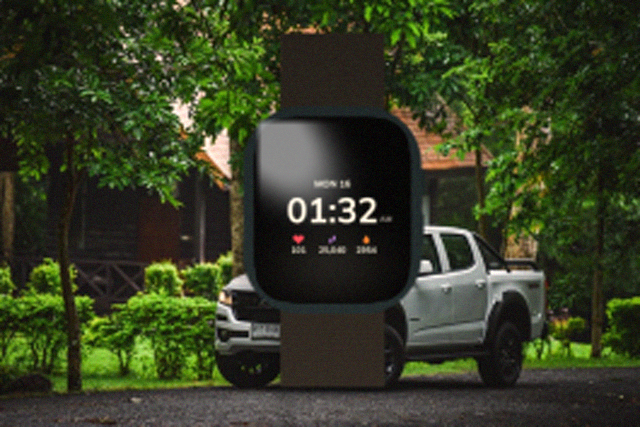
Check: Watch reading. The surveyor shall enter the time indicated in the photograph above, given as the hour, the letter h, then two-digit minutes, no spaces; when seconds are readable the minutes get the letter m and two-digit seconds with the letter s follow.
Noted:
1h32
